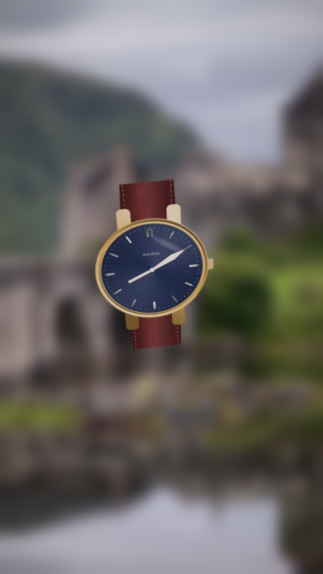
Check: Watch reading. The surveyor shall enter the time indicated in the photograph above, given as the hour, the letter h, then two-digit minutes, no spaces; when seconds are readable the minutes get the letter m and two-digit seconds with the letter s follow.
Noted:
8h10
